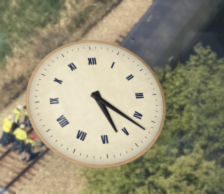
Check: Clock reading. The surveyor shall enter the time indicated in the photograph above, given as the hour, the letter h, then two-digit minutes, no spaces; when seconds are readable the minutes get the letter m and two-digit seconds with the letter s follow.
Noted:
5h22
